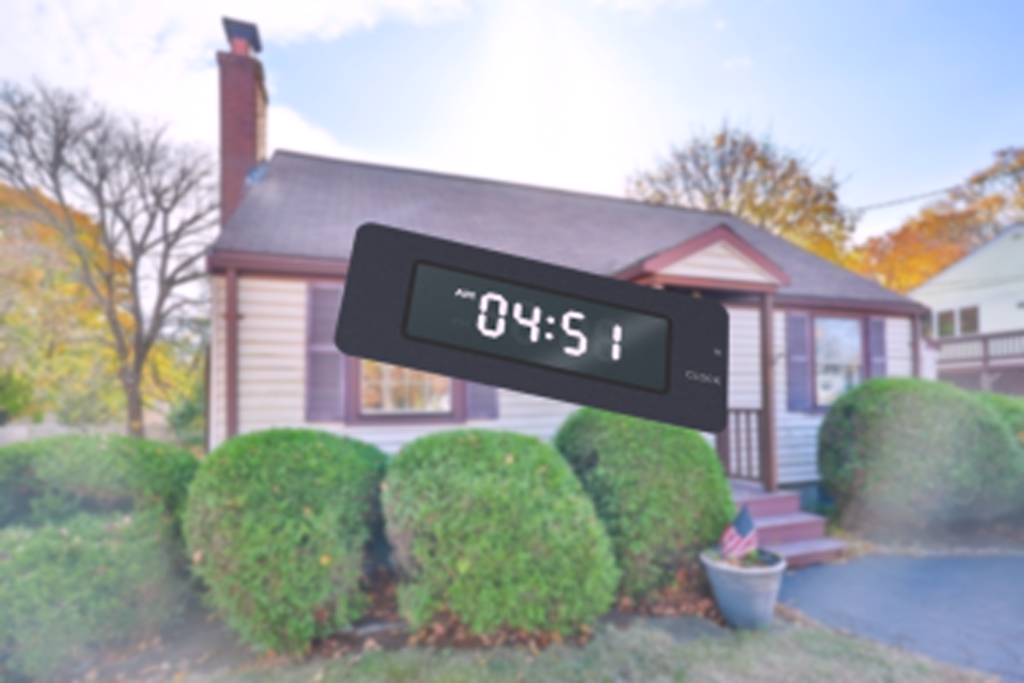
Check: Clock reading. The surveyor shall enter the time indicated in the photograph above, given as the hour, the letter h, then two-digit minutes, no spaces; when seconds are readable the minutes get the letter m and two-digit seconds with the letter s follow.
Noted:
4h51
